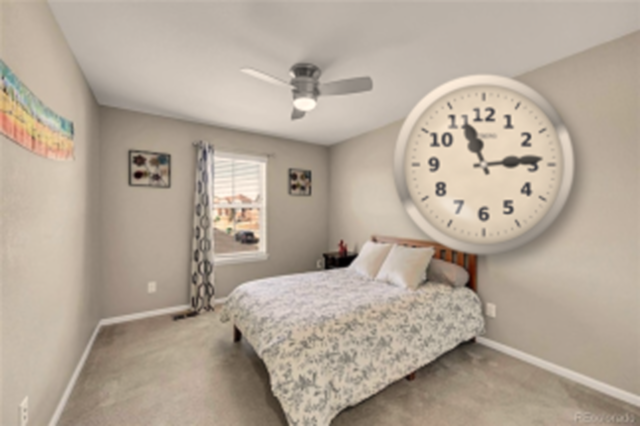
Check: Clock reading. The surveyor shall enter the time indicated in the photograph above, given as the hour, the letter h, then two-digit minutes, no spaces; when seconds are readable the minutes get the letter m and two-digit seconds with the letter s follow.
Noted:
11h14
